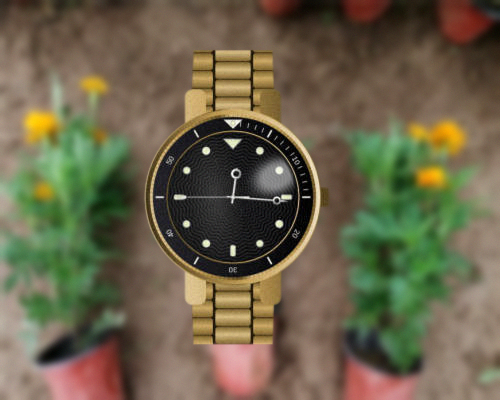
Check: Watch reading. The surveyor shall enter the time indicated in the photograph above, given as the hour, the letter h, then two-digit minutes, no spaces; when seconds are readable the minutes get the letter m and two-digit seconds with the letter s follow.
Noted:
12h15m45s
